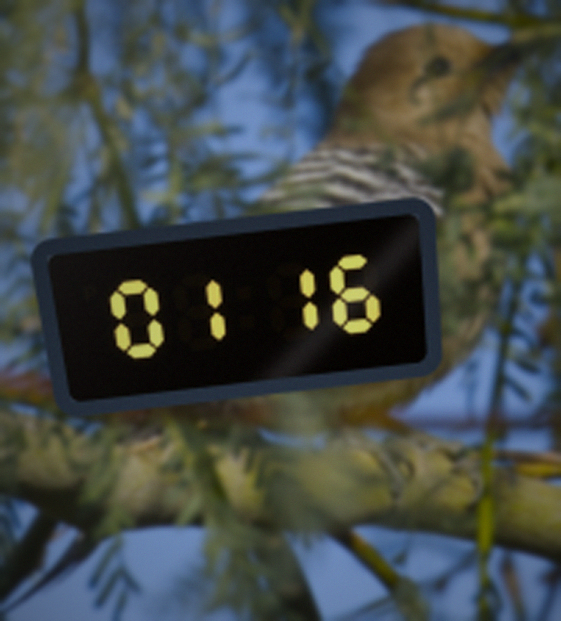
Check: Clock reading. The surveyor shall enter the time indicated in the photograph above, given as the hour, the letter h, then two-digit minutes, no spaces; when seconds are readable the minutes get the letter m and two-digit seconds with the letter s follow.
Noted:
1h16
